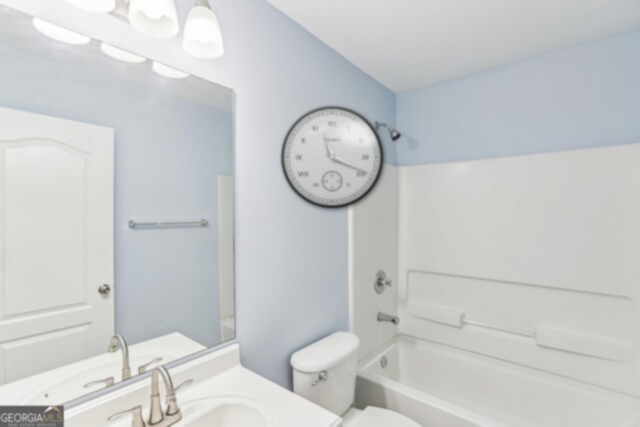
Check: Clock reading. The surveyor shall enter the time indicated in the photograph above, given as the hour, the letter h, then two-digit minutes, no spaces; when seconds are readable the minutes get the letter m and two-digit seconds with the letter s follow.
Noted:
11h19
